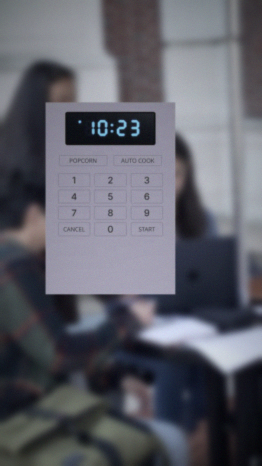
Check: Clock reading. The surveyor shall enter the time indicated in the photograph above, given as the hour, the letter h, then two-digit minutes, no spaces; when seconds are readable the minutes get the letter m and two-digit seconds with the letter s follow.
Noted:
10h23
